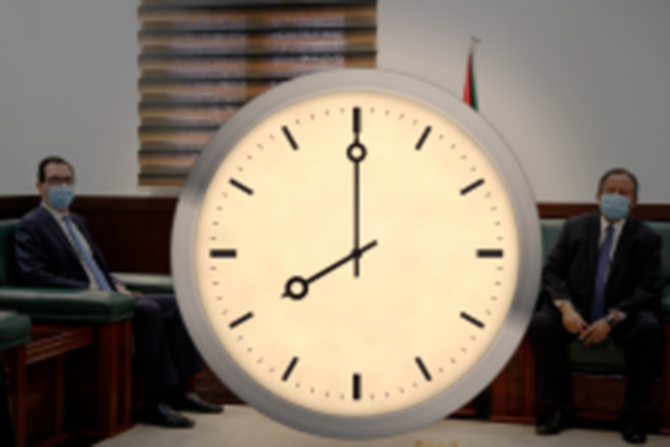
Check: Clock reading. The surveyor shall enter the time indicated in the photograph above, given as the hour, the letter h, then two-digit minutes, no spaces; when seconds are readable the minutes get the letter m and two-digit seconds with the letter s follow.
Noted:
8h00
